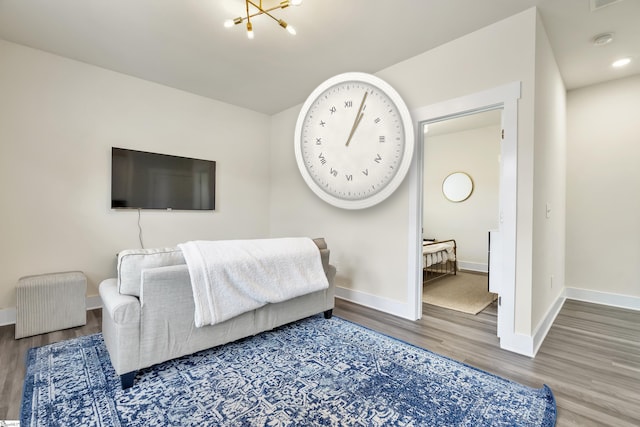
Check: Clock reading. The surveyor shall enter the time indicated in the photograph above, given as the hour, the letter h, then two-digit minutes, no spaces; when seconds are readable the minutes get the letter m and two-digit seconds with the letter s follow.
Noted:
1h04
